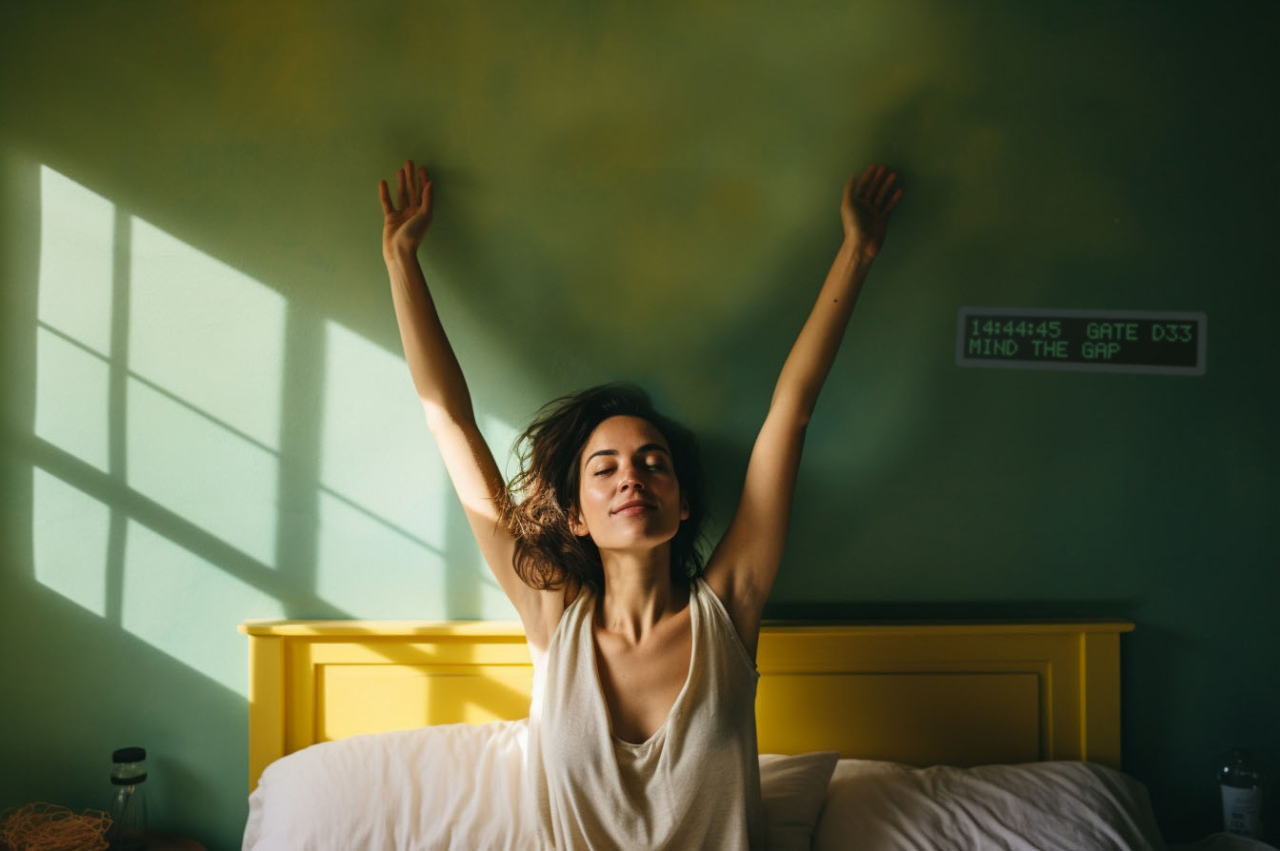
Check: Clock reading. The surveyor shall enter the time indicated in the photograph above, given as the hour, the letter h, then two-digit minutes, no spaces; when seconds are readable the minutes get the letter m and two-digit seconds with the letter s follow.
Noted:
14h44m45s
